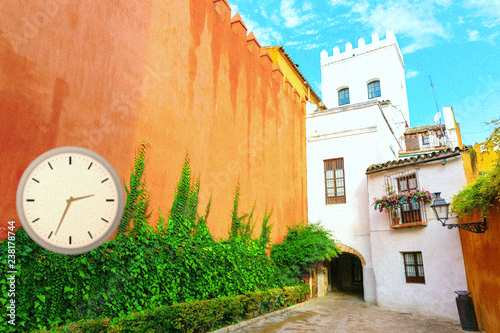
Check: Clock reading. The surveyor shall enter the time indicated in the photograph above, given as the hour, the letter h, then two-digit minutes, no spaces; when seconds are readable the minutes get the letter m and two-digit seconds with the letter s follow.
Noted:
2h34
